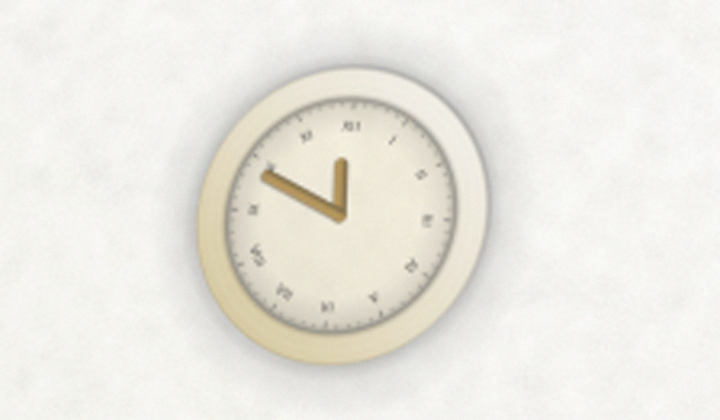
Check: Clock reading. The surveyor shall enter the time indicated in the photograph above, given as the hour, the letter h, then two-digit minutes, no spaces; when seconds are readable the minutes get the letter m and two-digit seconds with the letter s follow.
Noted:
11h49
